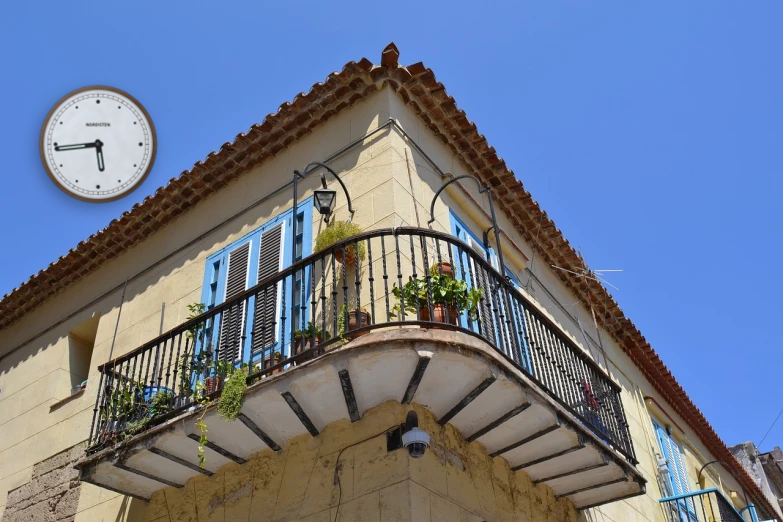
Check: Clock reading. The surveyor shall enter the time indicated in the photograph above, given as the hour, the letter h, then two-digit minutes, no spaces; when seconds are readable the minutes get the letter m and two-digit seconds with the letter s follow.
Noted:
5h44
